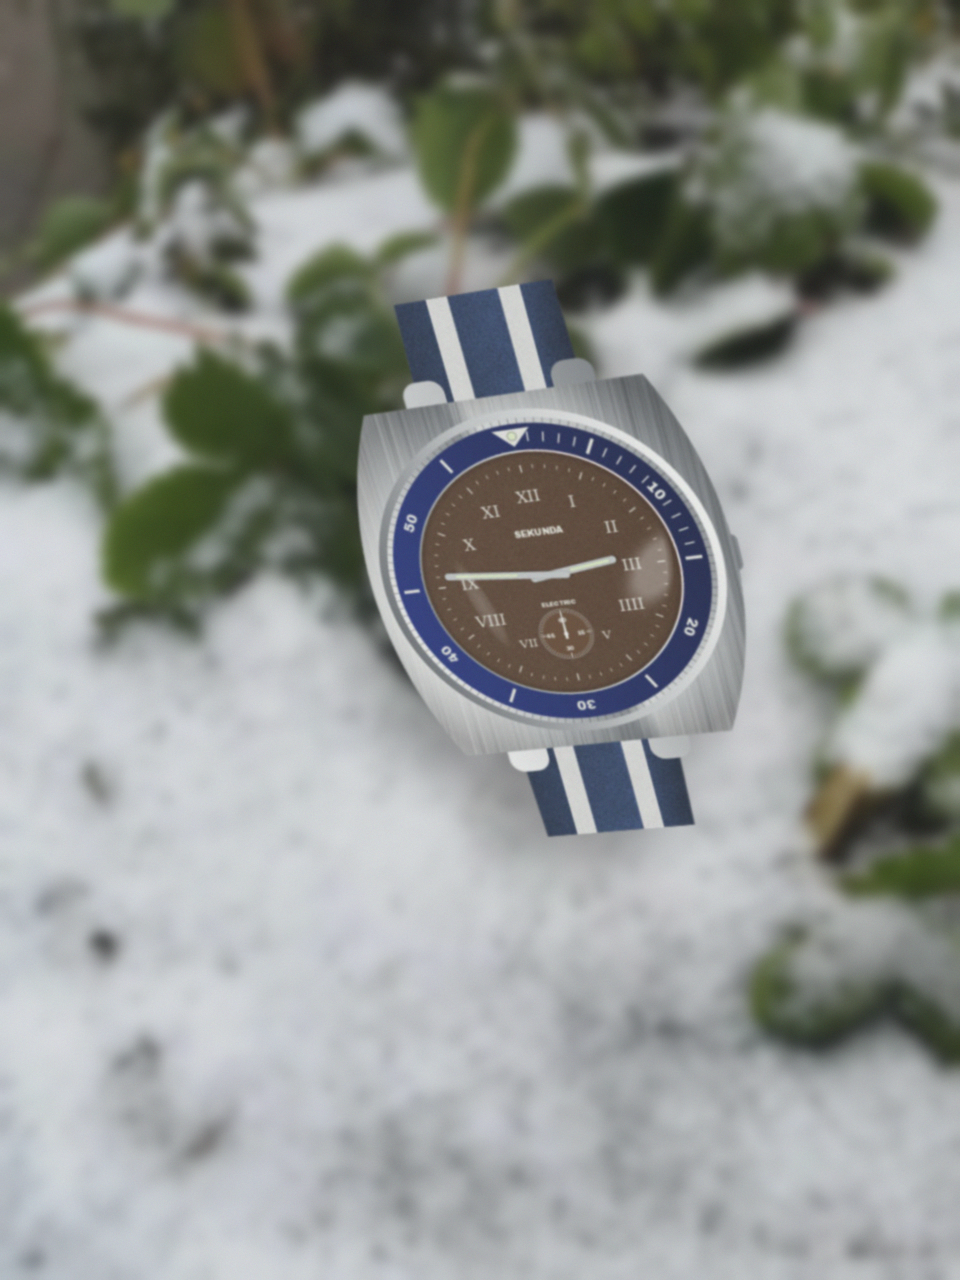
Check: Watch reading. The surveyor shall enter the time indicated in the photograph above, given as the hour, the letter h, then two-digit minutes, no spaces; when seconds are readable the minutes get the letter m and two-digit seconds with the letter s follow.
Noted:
2h46
